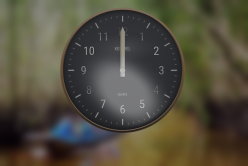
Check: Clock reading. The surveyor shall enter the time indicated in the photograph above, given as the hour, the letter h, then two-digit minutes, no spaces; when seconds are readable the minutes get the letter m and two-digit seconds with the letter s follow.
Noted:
12h00
